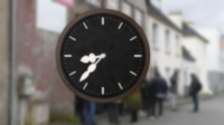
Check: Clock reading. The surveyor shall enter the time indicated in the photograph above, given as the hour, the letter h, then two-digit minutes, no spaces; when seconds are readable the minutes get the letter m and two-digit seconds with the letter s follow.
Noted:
8h37
